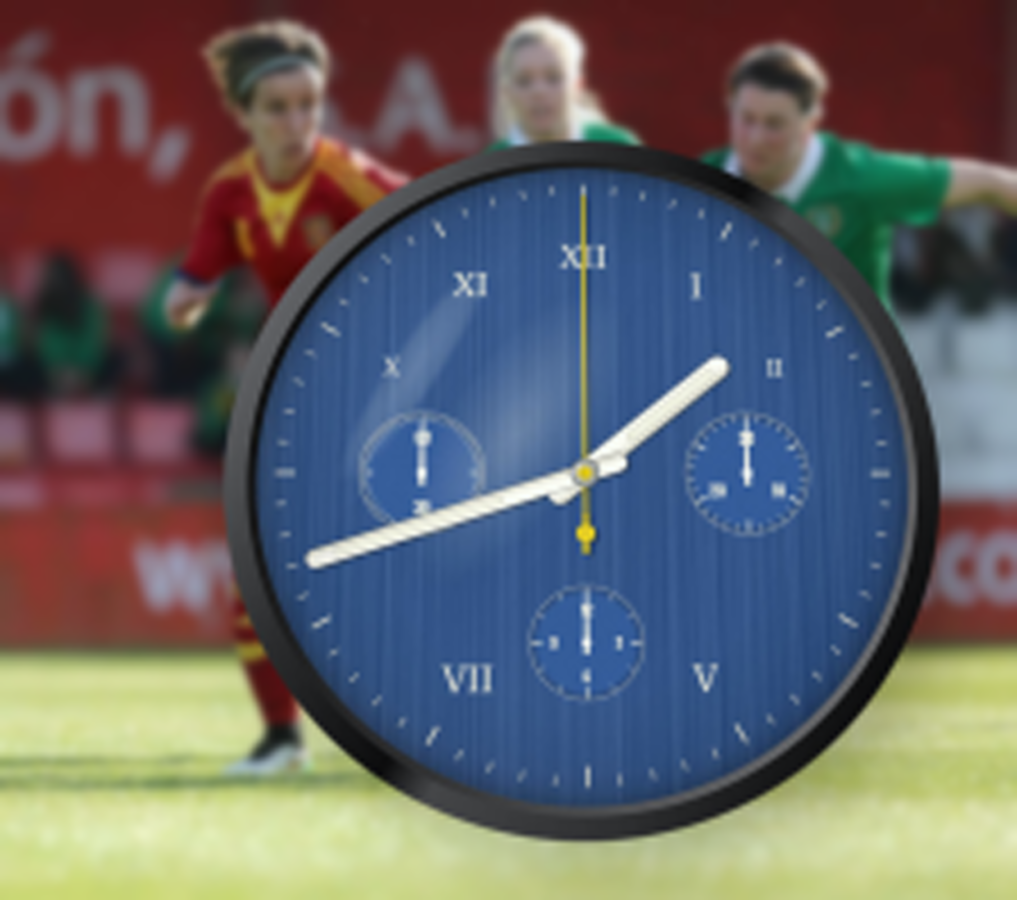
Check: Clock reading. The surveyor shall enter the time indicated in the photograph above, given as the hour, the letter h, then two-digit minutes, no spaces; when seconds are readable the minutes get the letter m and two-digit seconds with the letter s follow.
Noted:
1h42
